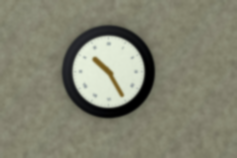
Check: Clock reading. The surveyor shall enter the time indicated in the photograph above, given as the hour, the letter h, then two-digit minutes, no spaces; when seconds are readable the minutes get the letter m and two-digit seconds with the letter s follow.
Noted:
10h25
